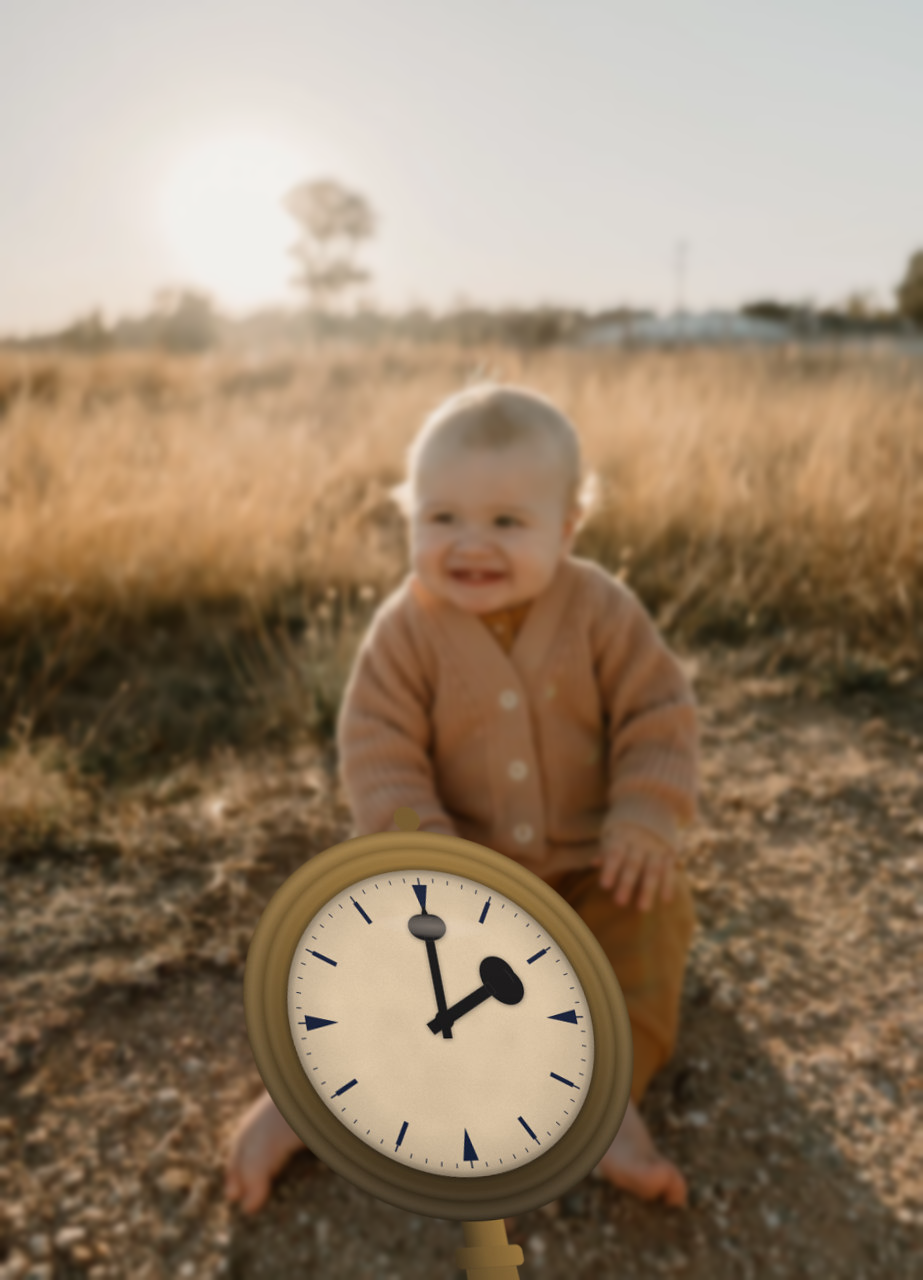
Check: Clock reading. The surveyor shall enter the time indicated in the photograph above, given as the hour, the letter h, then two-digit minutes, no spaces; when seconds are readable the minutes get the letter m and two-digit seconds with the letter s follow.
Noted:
2h00
